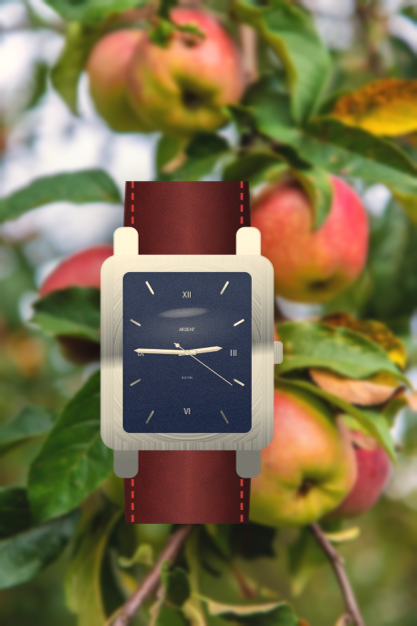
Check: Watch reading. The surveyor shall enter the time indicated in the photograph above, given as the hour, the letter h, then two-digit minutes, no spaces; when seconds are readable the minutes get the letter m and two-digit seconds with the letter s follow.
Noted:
2h45m21s
